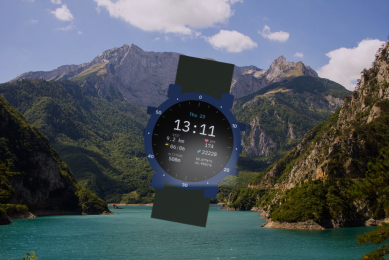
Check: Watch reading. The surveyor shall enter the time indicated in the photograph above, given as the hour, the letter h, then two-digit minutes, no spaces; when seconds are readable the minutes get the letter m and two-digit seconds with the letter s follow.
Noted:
13h11
